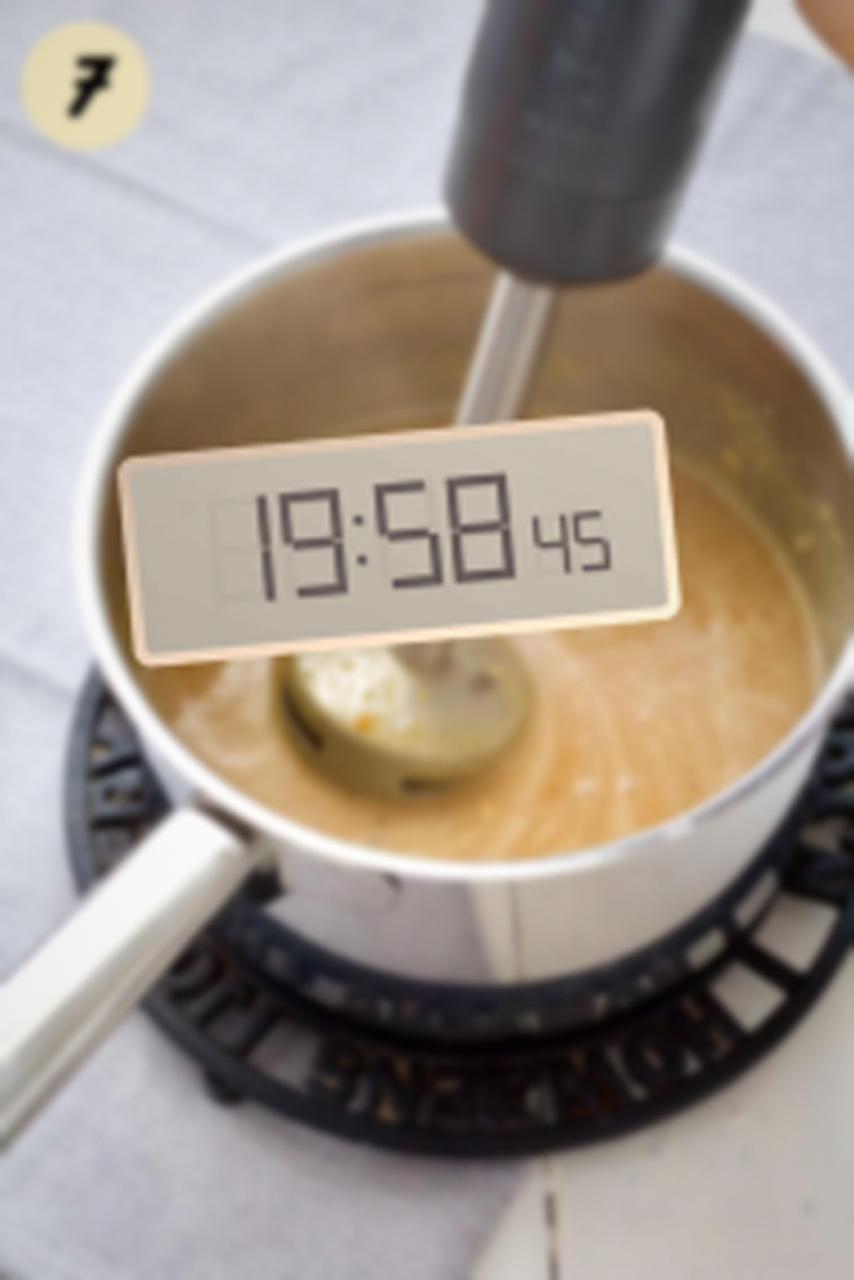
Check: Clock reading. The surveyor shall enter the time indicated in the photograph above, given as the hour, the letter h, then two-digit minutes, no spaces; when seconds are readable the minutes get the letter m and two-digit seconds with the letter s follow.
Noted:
19h58m45s
